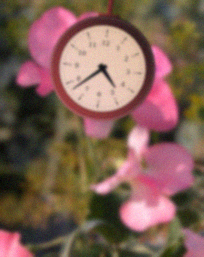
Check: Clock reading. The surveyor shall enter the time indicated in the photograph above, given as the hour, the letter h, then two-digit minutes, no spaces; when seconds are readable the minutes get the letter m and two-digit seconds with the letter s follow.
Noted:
4h38
